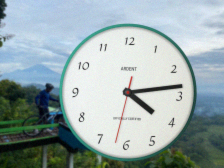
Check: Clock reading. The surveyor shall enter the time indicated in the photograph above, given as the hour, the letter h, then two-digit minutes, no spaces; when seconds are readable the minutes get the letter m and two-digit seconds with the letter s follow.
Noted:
4h13m32s
